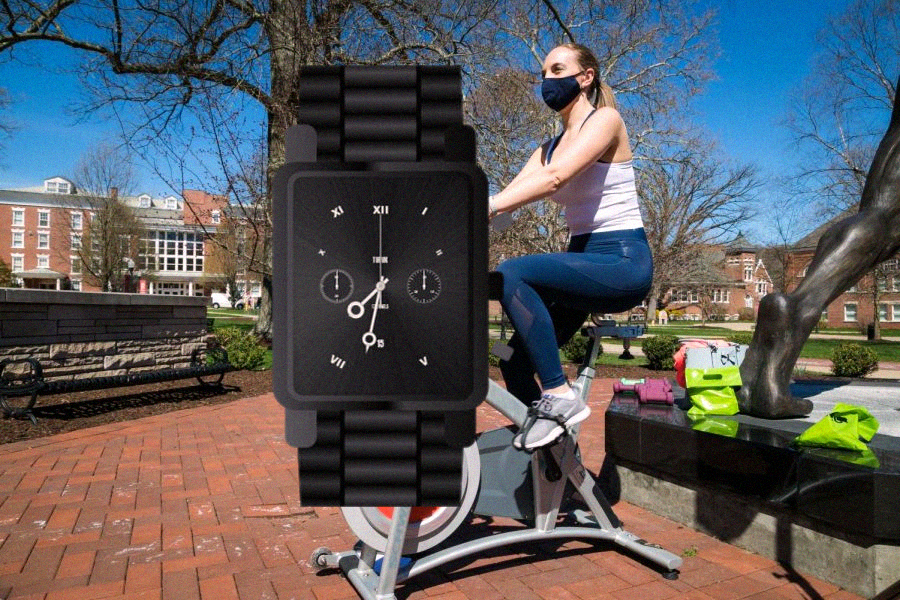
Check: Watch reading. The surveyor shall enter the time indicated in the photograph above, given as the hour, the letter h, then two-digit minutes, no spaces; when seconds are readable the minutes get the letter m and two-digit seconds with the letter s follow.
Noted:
7h32
